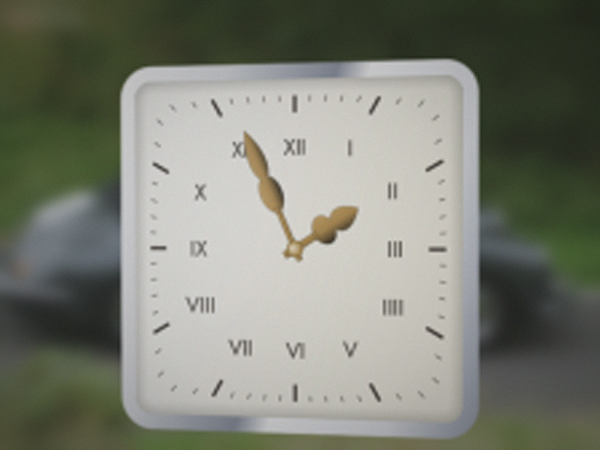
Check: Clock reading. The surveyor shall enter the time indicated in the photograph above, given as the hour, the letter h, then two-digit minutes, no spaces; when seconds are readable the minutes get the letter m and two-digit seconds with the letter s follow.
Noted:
1h56
